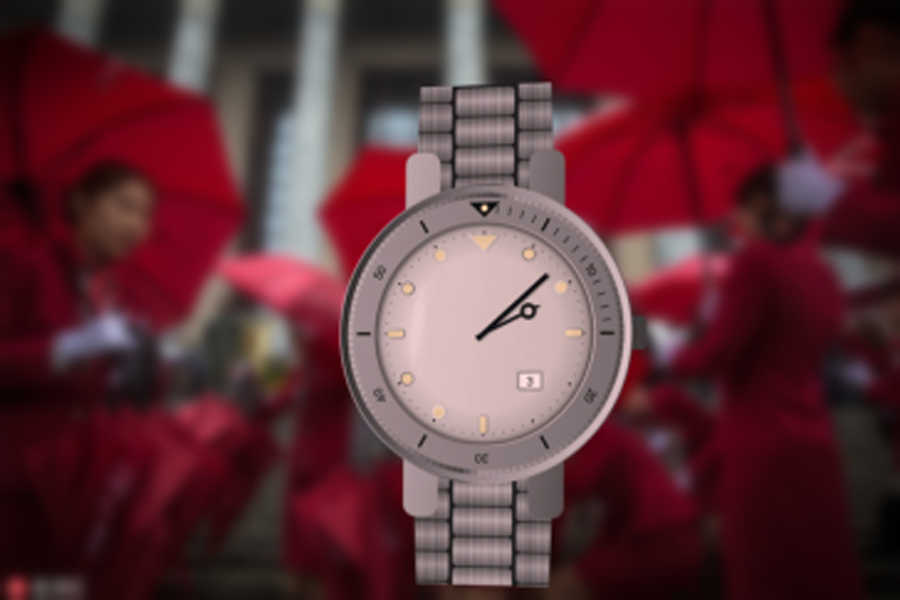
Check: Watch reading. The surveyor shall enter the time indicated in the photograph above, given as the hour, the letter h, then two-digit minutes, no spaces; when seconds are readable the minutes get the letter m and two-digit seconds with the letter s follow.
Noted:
2h08
